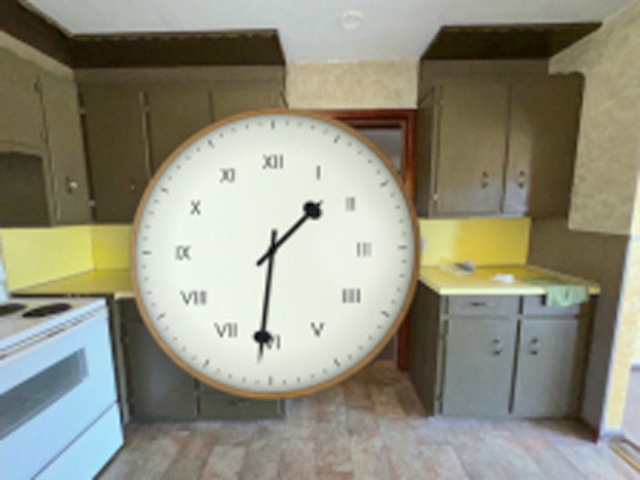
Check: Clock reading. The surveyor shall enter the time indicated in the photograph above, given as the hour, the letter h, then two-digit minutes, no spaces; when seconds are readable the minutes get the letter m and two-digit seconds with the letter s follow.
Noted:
1h31
